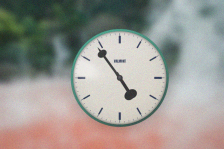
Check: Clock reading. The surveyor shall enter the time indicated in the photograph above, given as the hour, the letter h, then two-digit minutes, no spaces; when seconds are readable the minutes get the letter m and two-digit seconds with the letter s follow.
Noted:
4h54
